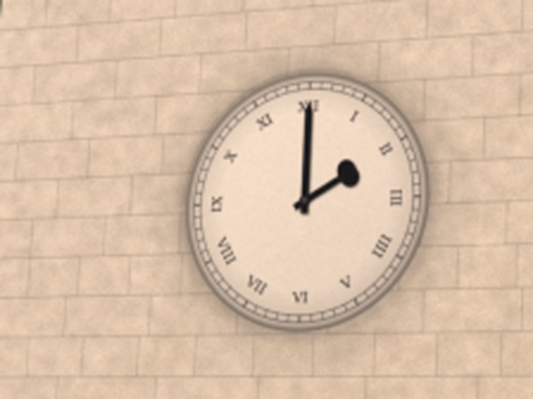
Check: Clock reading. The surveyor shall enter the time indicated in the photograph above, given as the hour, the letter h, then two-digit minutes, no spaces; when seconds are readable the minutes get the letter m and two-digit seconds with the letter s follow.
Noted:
2h00
